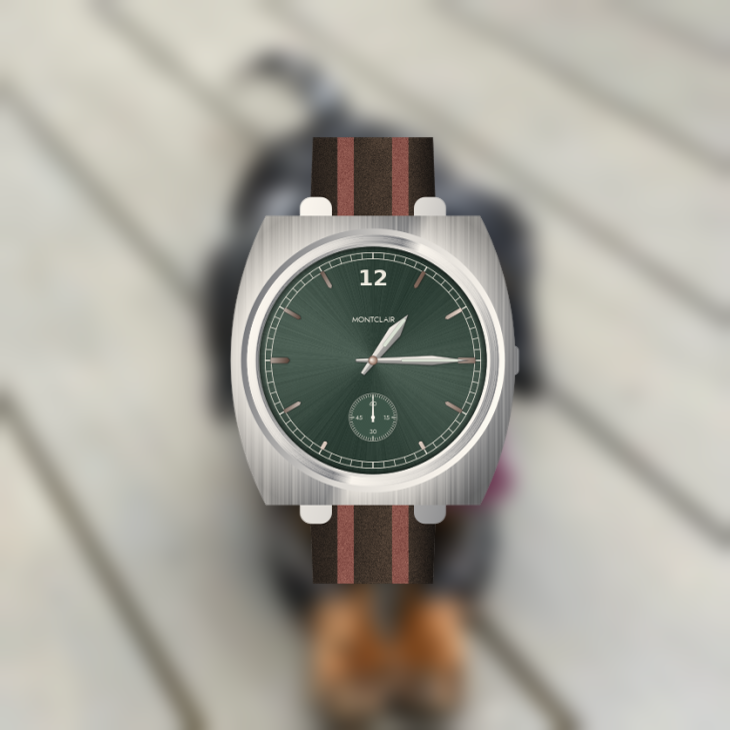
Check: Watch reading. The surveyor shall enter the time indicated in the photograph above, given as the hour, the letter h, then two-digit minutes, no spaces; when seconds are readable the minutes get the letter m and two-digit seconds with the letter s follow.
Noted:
1h15
